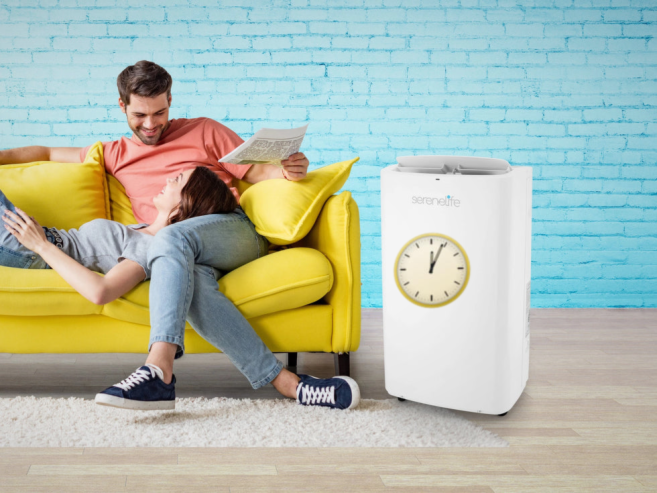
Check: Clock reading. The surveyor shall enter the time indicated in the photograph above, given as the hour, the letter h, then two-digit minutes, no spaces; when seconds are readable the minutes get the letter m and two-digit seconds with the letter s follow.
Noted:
12h04
